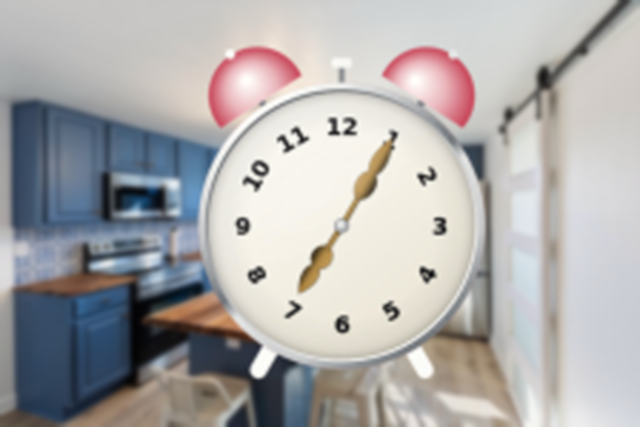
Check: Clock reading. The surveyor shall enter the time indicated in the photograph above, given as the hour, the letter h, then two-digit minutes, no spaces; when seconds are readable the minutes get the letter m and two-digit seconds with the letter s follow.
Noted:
7h05
